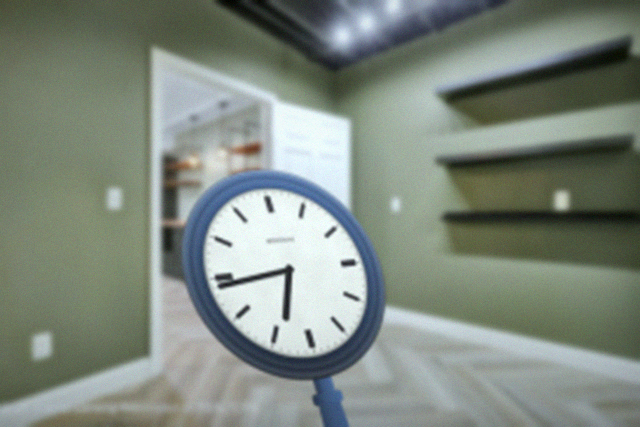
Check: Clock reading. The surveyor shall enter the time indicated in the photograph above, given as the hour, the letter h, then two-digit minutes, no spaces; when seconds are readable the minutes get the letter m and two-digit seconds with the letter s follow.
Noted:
6h44
